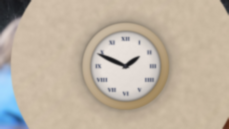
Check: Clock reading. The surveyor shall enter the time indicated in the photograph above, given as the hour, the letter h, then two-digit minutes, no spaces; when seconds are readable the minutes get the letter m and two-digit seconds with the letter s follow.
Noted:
1h49
